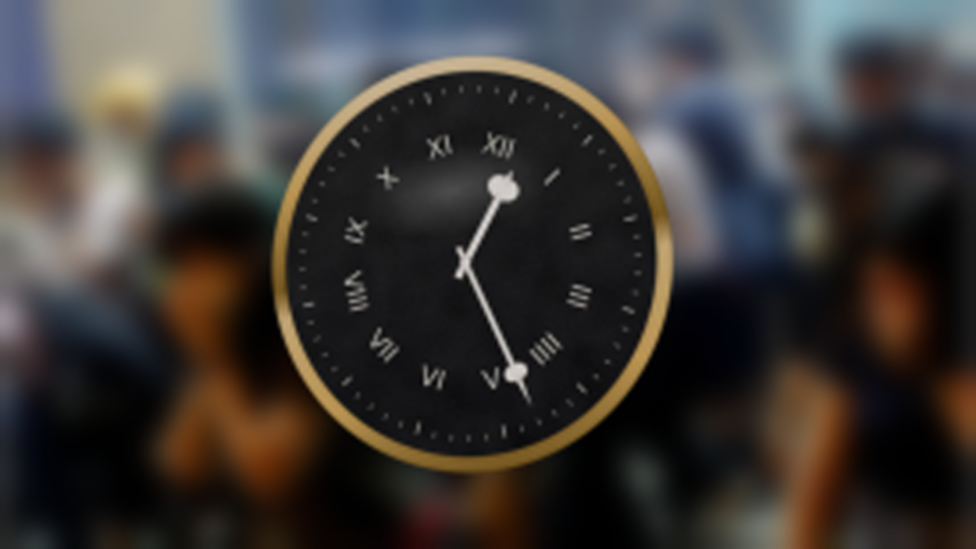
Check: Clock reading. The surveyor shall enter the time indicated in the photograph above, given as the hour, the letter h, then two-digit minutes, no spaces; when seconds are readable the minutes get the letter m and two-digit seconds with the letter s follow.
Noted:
12h23
